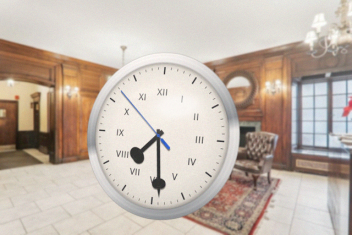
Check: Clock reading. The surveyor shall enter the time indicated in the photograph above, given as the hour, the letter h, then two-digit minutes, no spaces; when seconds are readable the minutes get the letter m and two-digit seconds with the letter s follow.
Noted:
7h28m52s
